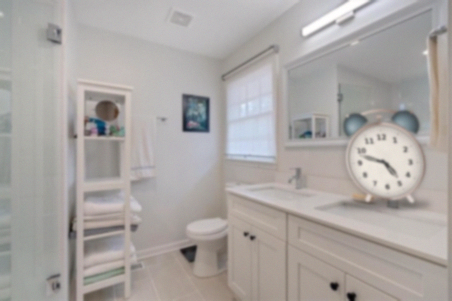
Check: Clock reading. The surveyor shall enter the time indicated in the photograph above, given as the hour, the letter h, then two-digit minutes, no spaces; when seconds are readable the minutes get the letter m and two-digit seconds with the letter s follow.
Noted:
4h48
